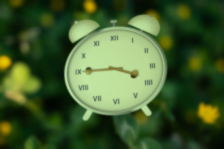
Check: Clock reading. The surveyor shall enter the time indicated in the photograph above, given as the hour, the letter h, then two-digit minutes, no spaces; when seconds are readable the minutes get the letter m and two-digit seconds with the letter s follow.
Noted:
3h45
